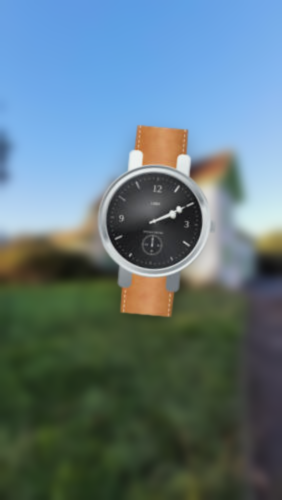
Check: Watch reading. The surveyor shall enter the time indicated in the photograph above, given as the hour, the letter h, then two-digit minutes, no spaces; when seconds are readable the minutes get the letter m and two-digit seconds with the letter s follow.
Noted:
2h10
